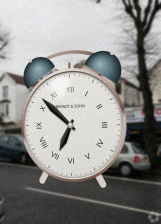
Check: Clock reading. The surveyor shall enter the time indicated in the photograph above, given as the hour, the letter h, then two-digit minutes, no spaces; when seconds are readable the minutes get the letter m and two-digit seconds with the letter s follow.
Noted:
6h52
